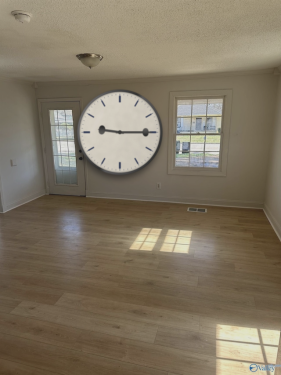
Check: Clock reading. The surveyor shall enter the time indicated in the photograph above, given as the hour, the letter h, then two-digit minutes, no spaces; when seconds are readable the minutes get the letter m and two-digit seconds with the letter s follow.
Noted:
9h15
